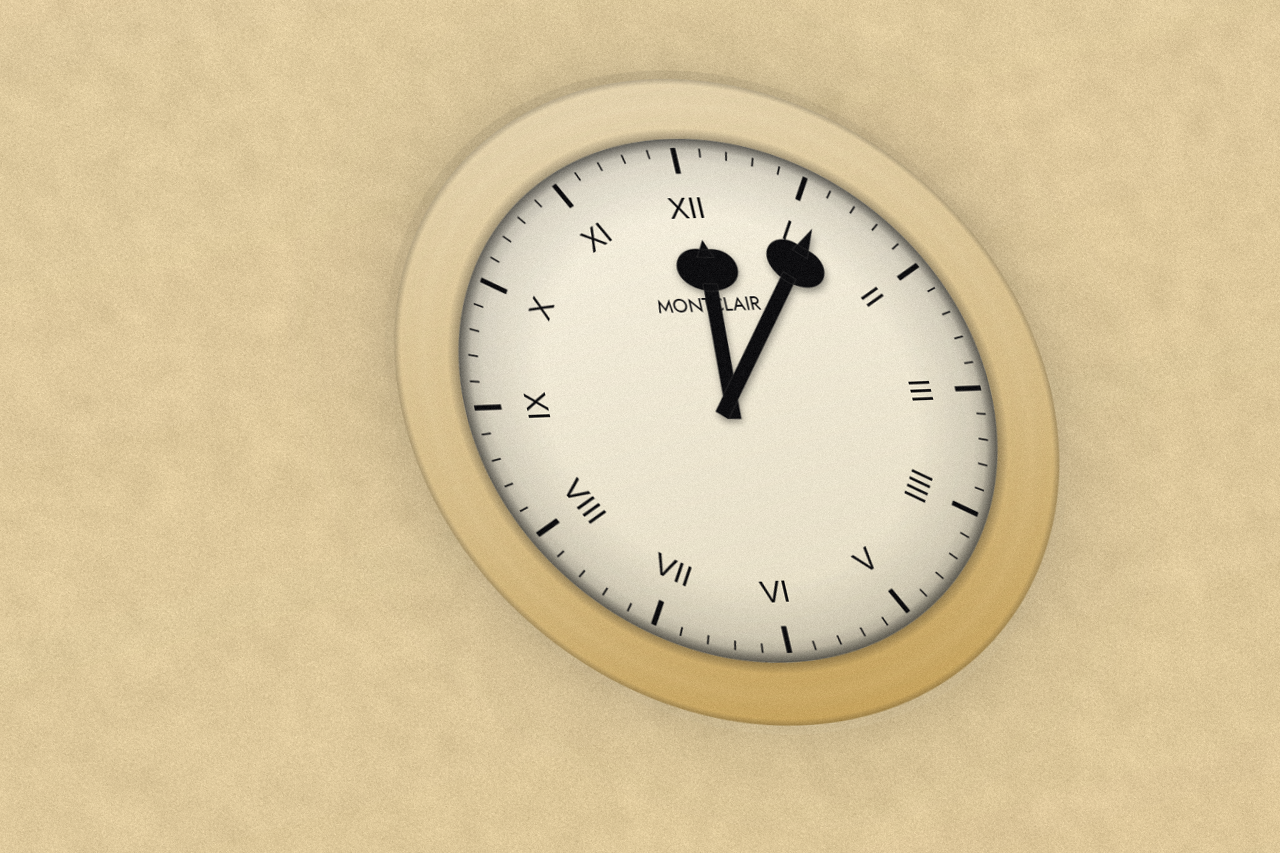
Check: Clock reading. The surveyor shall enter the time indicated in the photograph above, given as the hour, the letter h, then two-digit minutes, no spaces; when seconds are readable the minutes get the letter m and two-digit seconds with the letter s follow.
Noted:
12h06
